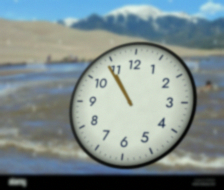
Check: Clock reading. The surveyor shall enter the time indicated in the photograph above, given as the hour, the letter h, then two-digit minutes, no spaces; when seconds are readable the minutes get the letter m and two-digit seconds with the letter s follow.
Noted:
10h54
